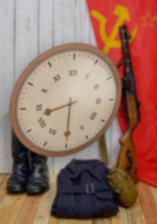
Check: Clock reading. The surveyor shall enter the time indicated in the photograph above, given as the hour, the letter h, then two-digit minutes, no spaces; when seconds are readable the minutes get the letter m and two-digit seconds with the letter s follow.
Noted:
8h30
